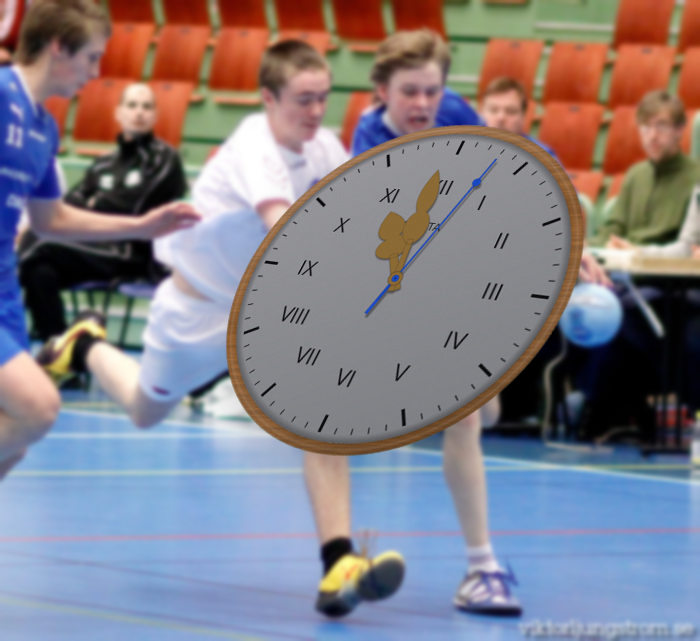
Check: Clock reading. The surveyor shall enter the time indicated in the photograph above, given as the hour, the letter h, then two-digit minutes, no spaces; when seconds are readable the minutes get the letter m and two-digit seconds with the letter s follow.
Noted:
10h59m03s
